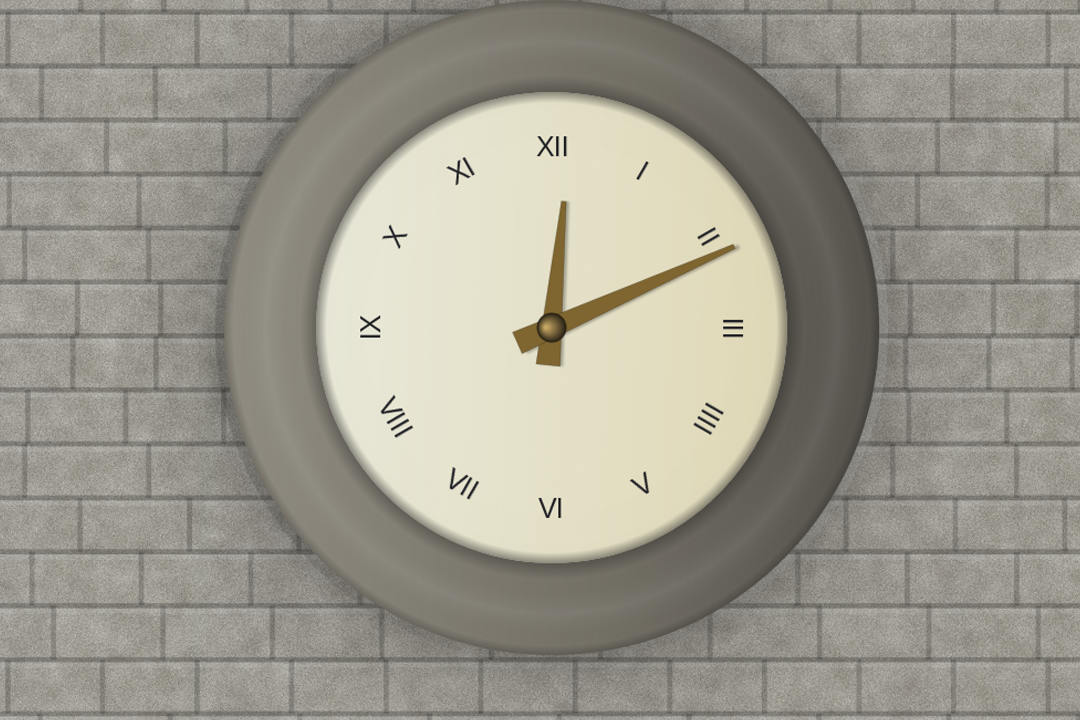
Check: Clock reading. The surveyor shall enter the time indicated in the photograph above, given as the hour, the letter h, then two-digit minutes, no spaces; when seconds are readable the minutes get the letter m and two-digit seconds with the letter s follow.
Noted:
12h11
